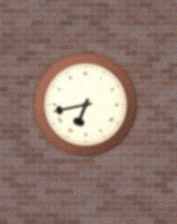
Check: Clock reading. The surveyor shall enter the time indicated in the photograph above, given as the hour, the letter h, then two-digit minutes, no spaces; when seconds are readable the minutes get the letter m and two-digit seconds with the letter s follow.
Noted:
6h43
